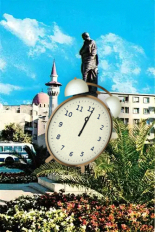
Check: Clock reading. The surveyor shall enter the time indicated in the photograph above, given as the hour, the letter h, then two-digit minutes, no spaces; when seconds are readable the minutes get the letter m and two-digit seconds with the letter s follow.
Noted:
12h01
